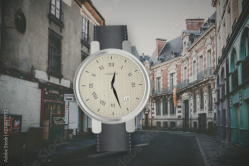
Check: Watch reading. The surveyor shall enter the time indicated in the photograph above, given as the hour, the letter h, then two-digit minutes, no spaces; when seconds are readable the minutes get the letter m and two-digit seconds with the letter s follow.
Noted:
12h27
